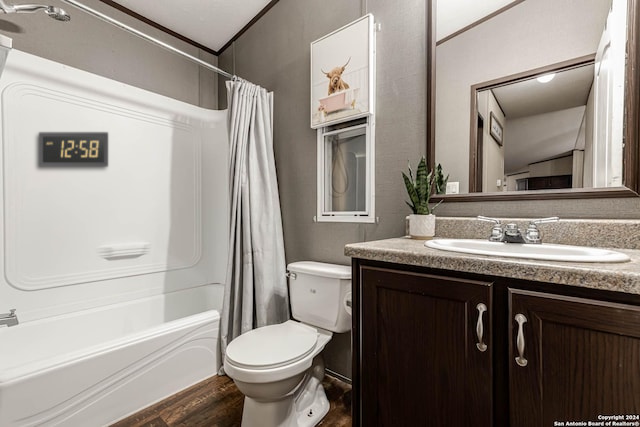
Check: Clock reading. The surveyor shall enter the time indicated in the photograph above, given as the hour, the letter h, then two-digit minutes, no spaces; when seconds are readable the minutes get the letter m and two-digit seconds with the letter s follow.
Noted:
12h58
